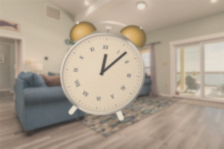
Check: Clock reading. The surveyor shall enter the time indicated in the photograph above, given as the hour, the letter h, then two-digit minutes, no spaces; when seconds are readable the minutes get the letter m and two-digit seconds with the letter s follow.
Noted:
12h07
